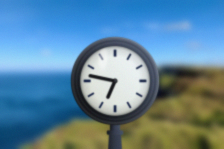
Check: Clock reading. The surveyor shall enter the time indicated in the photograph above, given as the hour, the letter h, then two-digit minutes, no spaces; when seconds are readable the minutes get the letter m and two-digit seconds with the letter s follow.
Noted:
6h47
